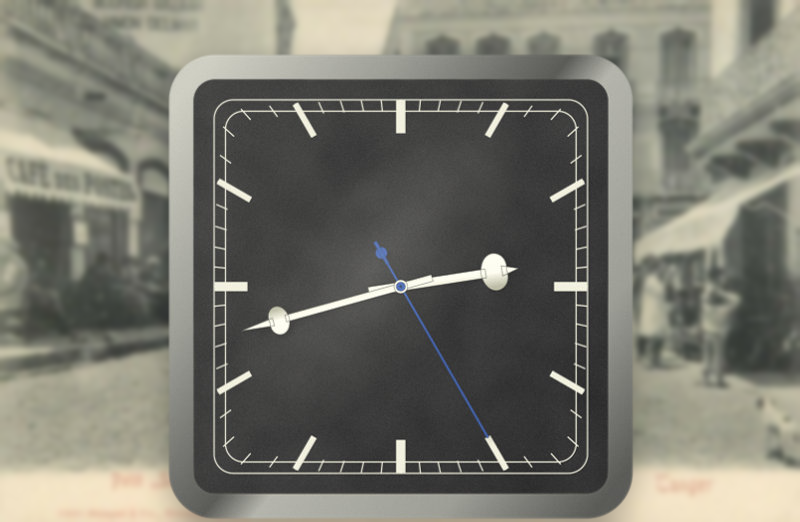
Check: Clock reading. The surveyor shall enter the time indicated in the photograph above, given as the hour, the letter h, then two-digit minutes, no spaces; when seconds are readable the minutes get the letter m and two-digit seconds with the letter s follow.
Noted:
2h42m25s
